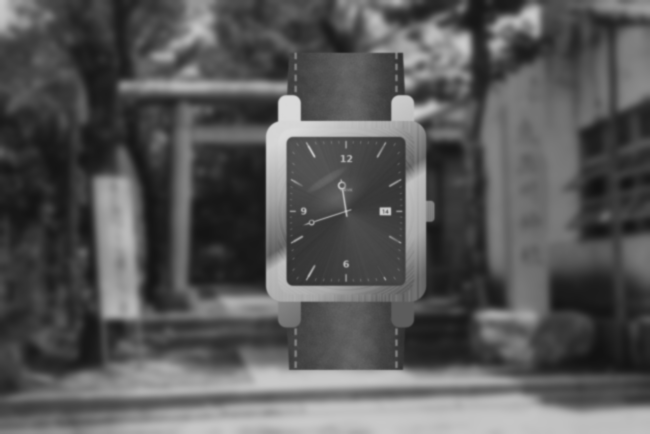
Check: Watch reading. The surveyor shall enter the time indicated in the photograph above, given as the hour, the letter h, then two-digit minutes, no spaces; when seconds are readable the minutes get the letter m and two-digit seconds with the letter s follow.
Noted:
11h42
